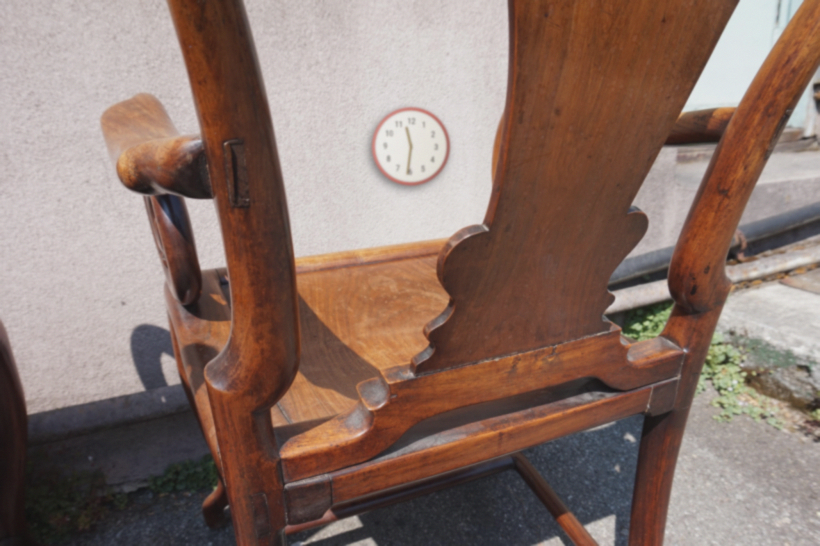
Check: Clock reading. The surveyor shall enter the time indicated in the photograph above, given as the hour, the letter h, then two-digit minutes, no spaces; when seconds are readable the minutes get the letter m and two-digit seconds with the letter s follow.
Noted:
11h31
